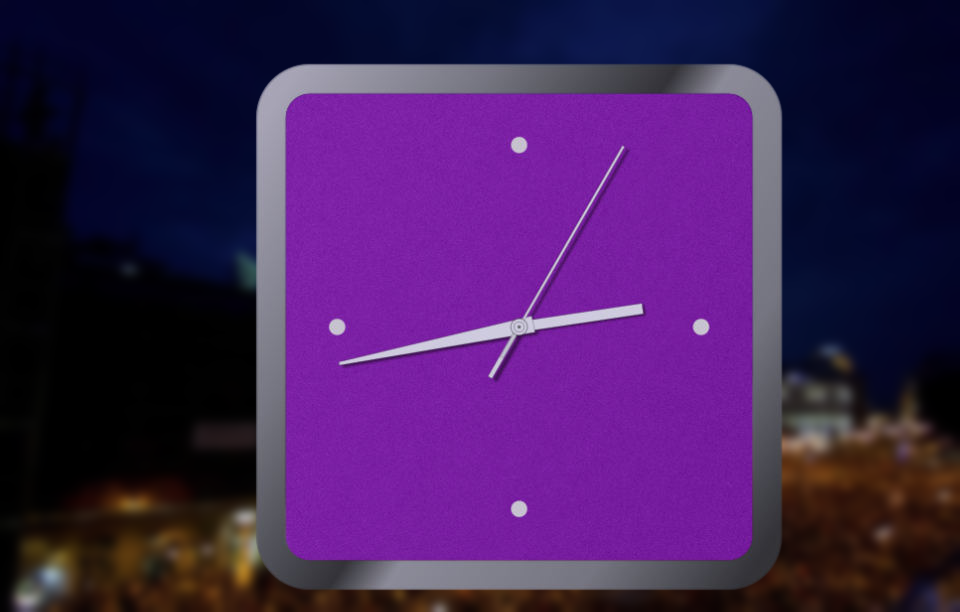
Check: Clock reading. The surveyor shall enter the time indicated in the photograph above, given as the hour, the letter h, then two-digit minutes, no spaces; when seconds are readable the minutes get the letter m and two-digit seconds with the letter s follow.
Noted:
2h43m05s
